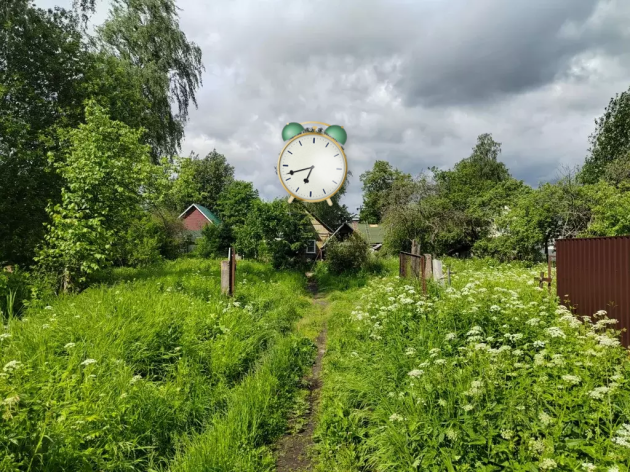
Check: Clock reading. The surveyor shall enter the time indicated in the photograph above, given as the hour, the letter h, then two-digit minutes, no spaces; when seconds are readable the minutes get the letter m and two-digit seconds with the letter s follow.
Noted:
6h42
